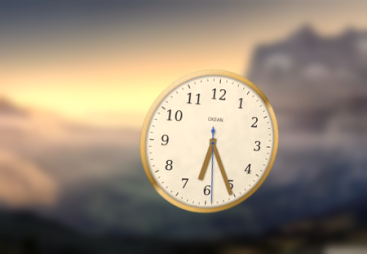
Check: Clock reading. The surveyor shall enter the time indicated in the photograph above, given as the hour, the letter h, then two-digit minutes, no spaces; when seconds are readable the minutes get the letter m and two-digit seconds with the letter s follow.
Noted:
6h25m29s
